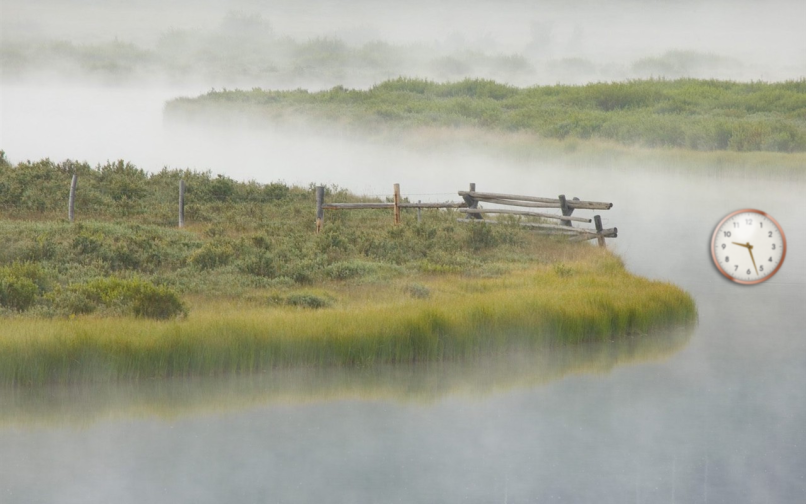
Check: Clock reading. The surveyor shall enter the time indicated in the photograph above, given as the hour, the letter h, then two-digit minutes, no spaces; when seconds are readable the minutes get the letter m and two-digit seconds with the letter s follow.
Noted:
9h27
